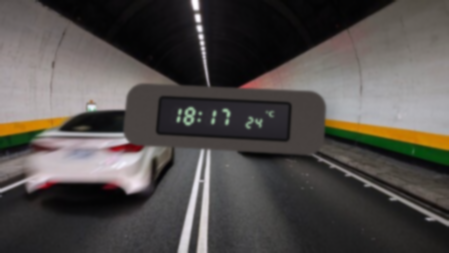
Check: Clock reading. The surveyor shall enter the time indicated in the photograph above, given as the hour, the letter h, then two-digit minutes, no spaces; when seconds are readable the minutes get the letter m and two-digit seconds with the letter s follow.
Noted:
18h17
